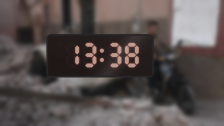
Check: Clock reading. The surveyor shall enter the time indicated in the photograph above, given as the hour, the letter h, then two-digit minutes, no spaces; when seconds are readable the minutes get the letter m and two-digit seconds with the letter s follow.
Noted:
13h38
